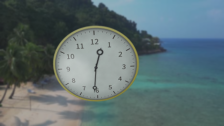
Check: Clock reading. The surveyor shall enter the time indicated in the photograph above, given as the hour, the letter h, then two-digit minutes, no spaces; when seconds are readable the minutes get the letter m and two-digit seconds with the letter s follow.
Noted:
12h31
